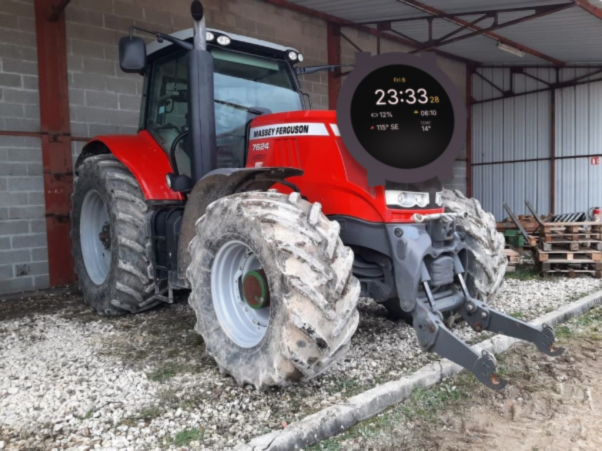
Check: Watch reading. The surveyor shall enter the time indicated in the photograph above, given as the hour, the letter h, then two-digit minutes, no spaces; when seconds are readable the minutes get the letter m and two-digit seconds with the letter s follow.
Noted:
23h33
